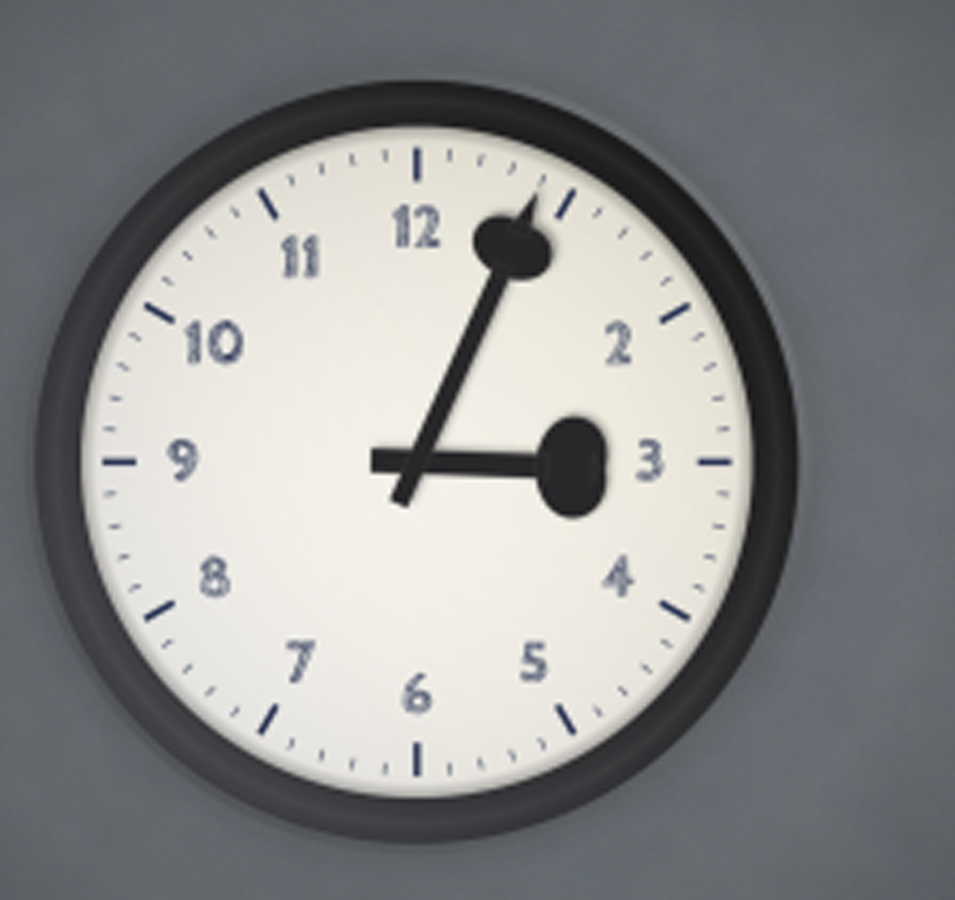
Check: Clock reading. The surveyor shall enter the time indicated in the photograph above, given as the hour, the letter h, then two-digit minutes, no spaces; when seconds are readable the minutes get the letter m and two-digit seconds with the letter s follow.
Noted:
3h04
